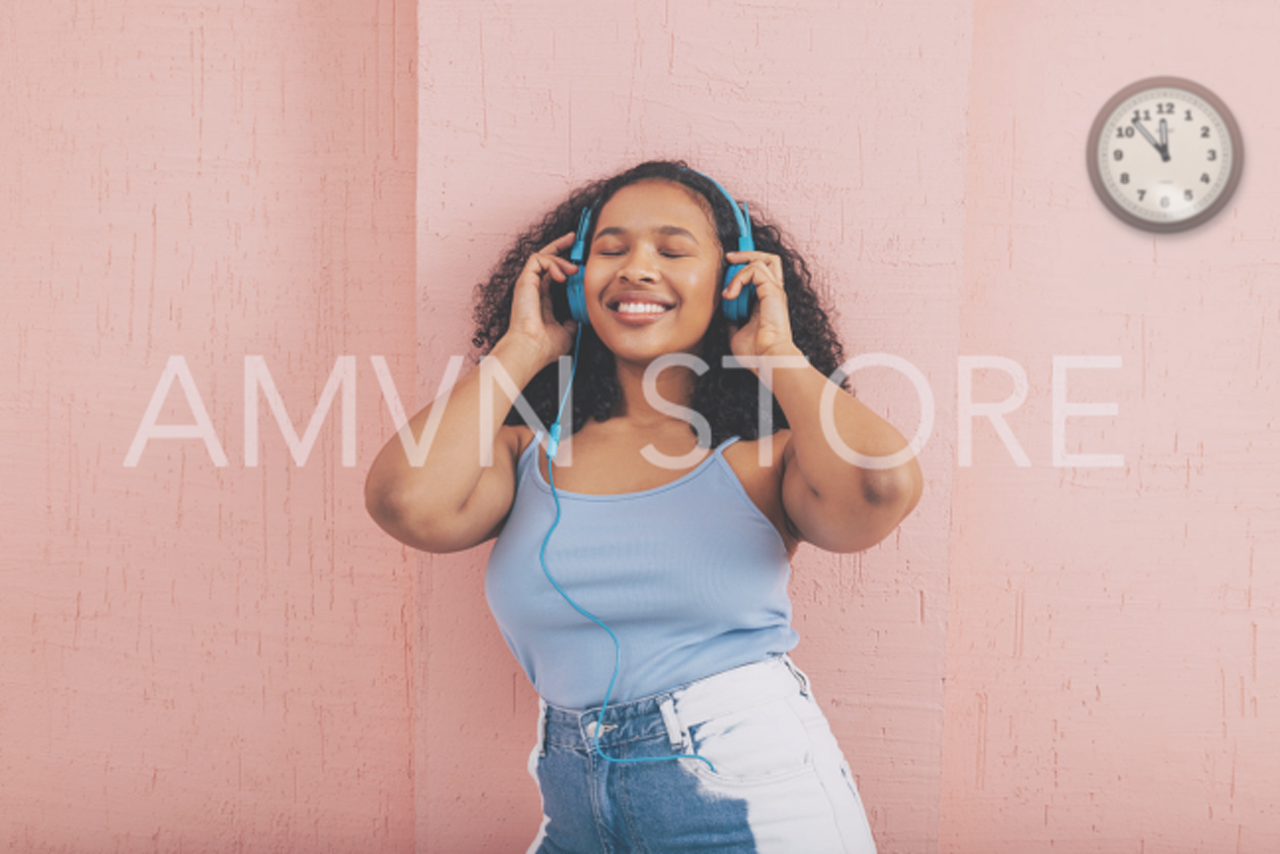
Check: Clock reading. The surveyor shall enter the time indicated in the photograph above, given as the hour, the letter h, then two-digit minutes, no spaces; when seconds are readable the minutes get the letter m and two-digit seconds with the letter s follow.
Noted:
11h53
